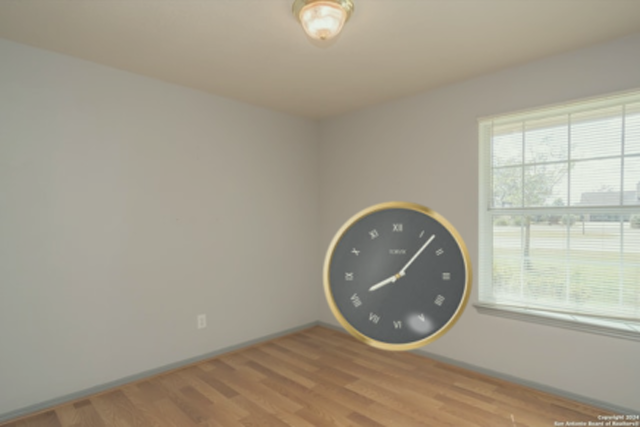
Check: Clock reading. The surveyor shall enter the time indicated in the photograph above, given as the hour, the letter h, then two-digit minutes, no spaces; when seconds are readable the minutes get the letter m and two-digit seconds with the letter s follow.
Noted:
8h07
